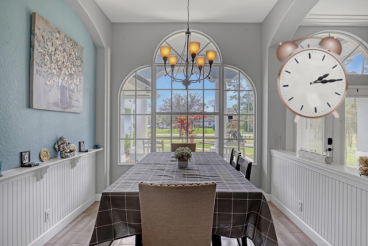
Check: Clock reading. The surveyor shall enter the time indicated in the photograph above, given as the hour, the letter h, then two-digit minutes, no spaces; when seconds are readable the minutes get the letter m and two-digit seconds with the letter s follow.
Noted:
2h15
